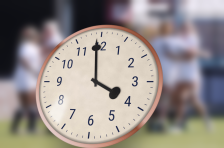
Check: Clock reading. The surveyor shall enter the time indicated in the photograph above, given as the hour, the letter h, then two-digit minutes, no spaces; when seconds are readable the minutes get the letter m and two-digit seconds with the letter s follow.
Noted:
3h59
